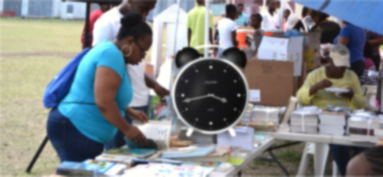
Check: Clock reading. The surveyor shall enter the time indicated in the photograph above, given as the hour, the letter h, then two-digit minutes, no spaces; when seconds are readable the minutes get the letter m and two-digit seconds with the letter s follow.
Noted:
3h43
